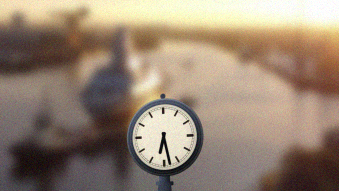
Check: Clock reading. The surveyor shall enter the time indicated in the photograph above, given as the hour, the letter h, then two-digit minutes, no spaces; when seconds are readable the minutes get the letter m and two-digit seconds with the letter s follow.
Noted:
6h28
